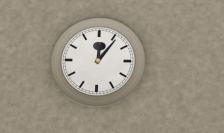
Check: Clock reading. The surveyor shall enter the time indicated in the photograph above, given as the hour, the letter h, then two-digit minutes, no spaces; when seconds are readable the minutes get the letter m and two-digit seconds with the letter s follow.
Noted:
12h06
